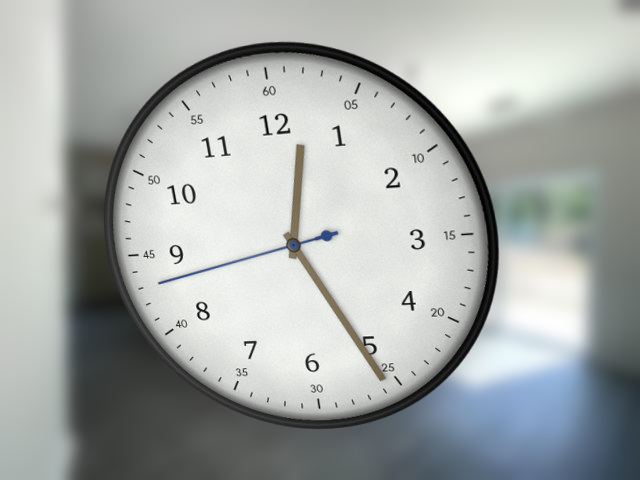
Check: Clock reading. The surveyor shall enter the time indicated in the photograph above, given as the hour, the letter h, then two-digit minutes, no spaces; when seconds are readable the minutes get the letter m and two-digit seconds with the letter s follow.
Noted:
12h25m43s
